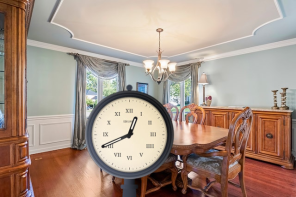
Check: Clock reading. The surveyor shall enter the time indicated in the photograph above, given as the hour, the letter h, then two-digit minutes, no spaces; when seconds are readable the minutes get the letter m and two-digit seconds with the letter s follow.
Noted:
12h41
